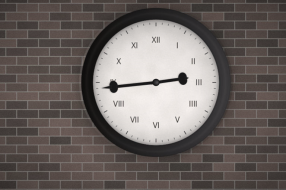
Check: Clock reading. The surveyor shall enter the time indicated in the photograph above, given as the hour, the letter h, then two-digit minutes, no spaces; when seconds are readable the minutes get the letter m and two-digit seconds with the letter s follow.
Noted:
2h44
